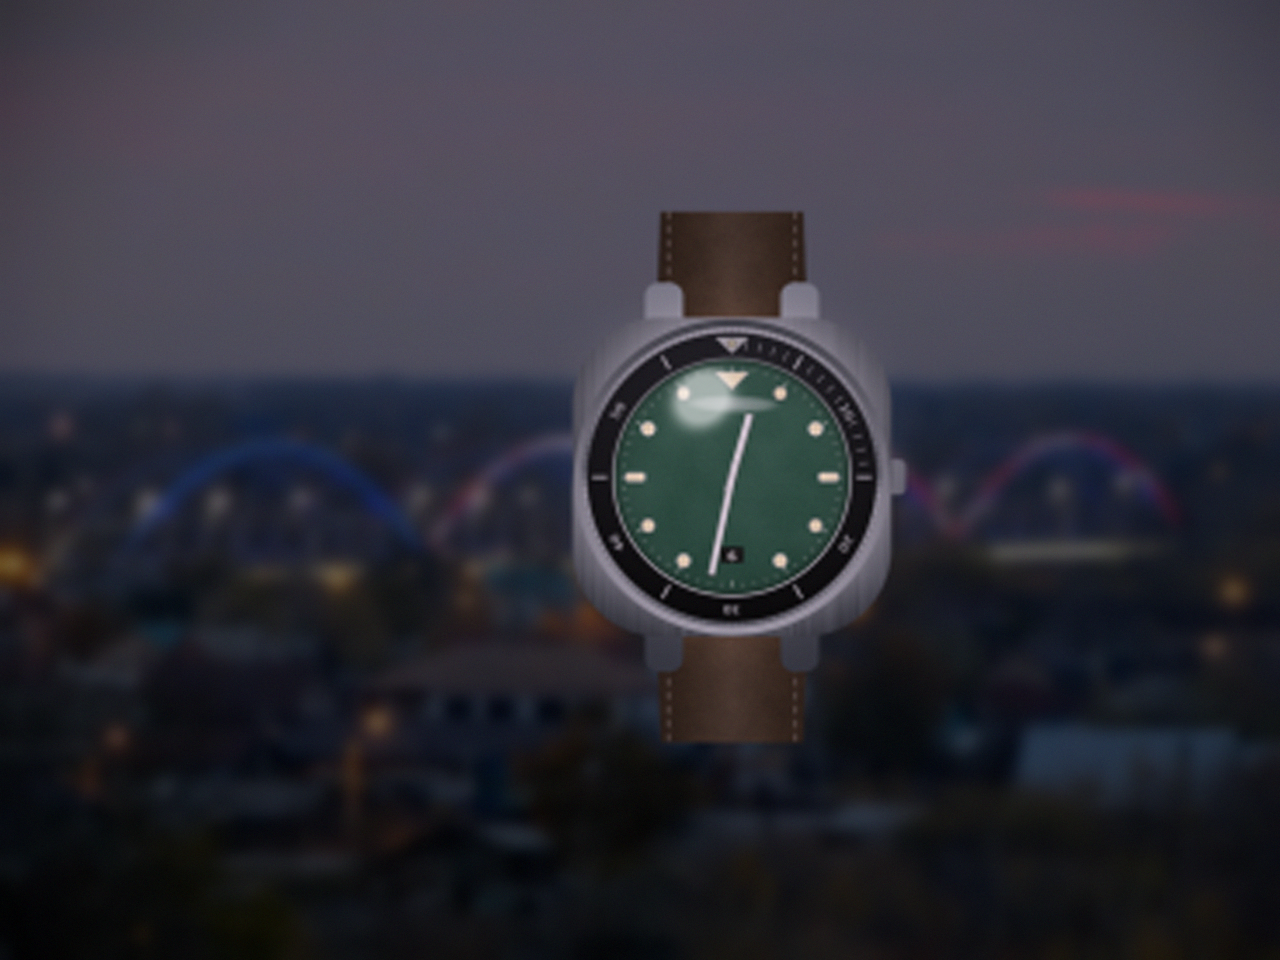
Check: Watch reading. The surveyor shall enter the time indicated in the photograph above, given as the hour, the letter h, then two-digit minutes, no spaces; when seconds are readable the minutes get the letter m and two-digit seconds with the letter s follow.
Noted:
12h32
